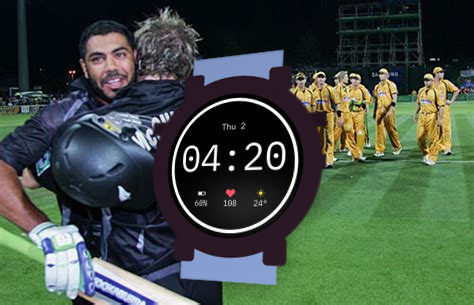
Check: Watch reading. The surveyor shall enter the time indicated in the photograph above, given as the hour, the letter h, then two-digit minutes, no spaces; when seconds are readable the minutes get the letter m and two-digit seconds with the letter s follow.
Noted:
4h20
